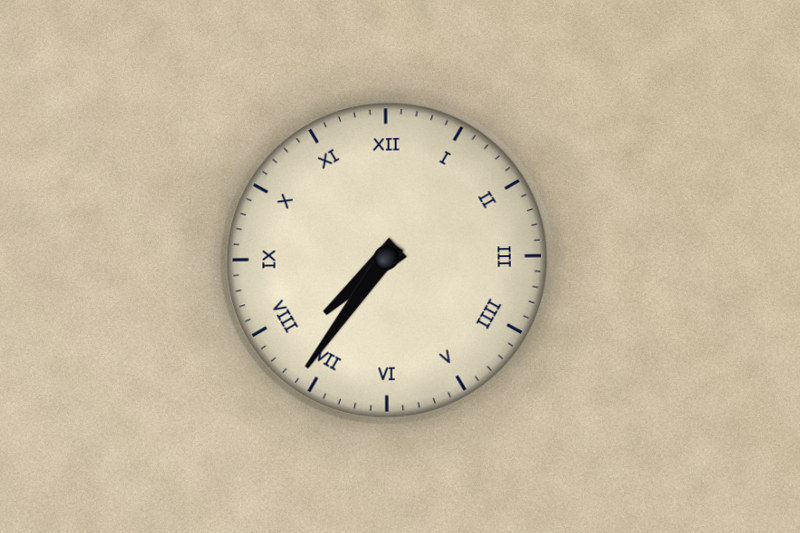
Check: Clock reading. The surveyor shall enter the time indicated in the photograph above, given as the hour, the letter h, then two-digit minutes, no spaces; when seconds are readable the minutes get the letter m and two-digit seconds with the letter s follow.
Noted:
7h36
